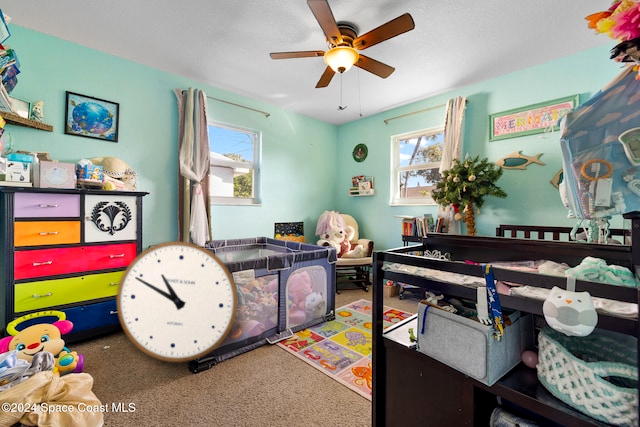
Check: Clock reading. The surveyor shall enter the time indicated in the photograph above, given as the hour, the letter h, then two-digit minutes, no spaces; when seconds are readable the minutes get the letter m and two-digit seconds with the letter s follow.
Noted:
10h49
